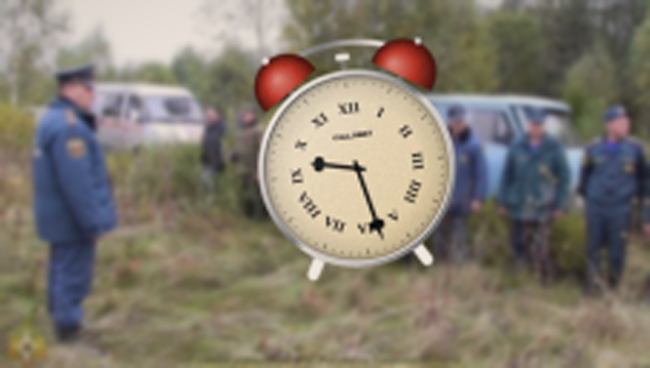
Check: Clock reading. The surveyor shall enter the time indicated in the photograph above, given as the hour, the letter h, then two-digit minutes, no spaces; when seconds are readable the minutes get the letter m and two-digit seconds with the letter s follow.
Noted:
9h28
